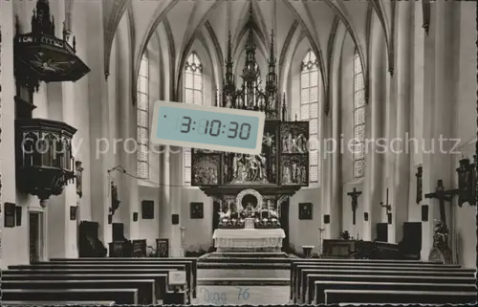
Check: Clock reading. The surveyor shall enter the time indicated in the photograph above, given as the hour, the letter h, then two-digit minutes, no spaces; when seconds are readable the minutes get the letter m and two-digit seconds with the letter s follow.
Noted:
3h10m30s
